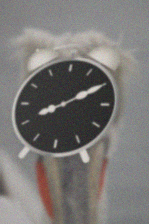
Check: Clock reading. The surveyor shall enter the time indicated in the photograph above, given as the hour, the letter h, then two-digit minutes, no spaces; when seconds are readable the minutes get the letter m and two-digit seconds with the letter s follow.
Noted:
8h10
